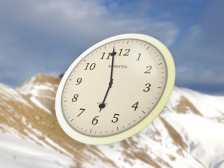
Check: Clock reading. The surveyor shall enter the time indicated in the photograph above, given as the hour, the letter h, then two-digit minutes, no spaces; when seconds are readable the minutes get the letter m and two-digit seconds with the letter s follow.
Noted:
5h57
